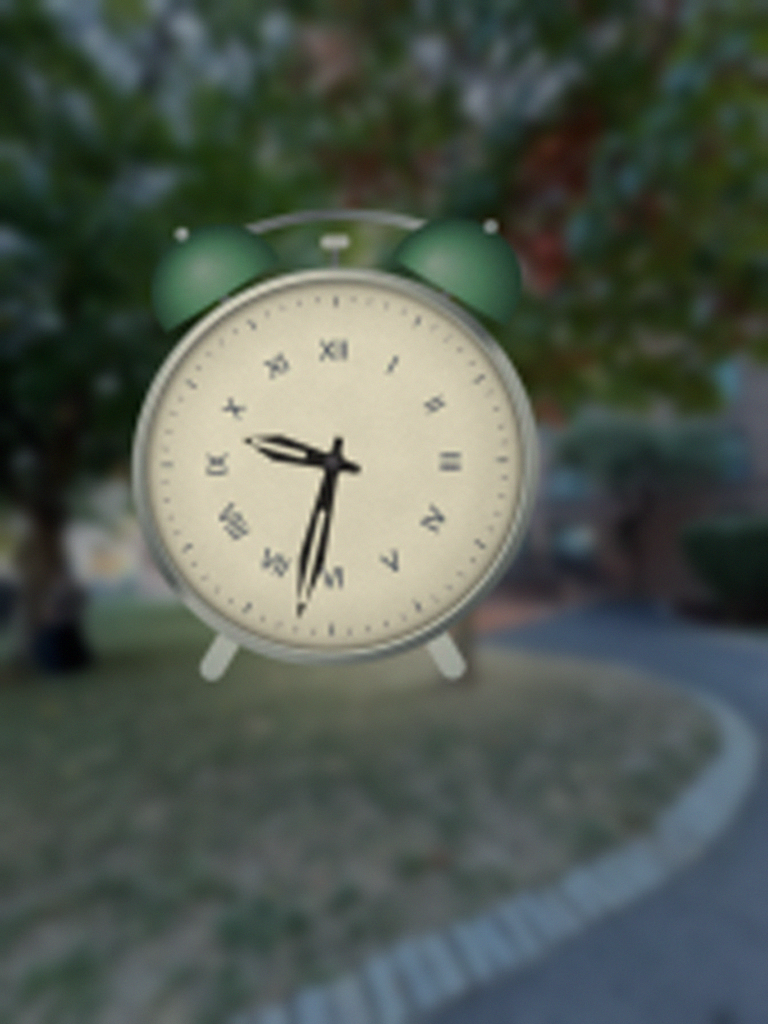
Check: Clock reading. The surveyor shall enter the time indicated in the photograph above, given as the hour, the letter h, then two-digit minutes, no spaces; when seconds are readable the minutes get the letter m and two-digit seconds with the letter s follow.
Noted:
9h32
